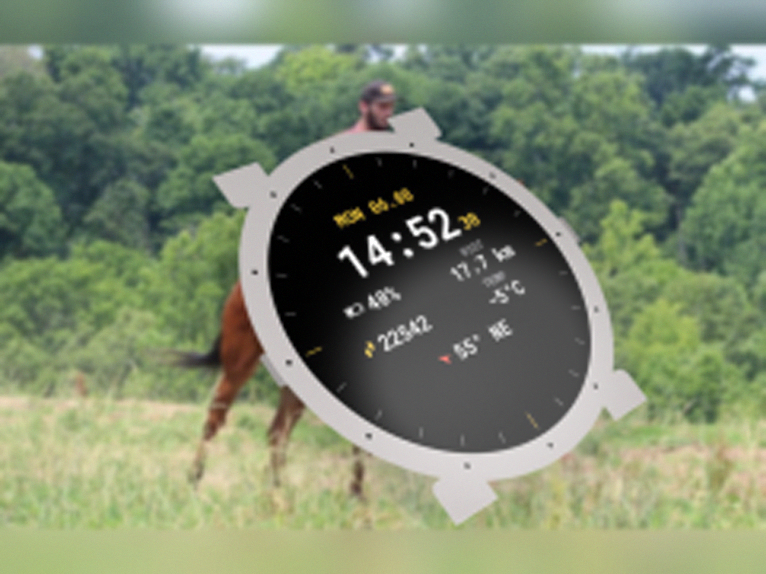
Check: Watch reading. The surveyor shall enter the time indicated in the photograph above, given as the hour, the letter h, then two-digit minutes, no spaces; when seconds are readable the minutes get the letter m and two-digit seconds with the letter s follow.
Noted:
14h52
